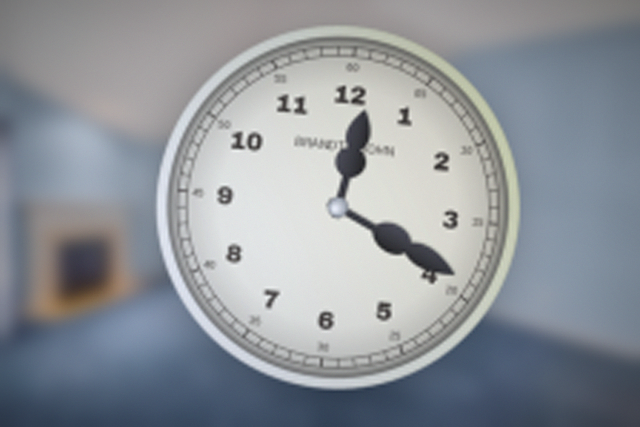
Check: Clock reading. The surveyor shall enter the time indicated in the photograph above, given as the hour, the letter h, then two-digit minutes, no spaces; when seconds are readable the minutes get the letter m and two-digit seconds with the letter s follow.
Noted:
12h19
